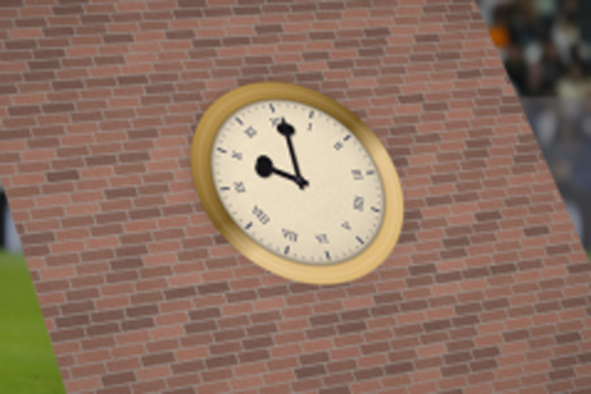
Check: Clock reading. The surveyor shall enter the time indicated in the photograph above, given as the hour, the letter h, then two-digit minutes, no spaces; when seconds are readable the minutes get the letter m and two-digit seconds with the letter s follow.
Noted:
10h01
